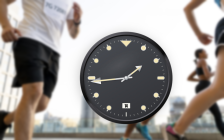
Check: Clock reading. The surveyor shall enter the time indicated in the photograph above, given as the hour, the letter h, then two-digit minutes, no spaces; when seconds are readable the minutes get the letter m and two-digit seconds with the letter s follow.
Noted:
1h44
